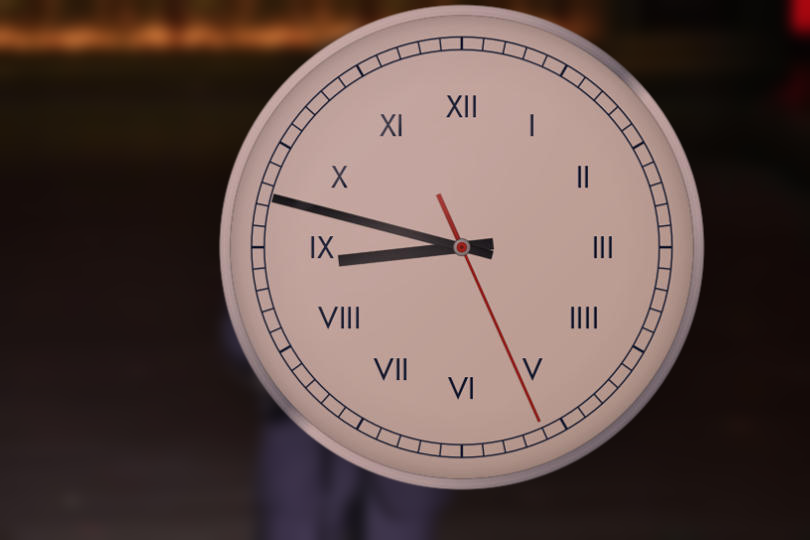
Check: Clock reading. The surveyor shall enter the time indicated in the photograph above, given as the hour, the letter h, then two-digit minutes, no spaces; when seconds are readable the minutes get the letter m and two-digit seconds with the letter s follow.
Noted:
8h47m26s
